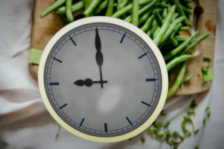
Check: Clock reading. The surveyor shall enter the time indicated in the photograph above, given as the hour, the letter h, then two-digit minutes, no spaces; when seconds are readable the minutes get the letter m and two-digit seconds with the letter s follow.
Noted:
9h00
